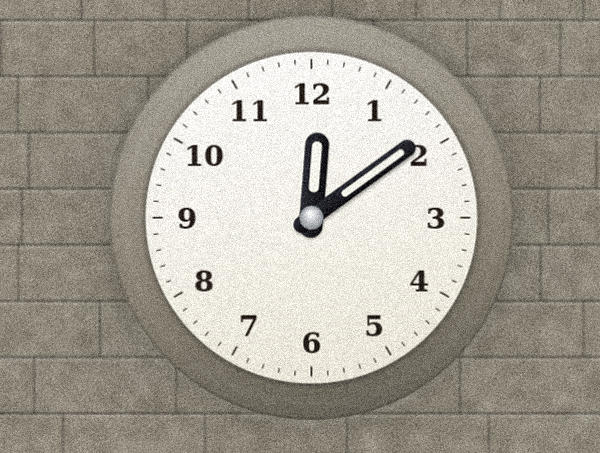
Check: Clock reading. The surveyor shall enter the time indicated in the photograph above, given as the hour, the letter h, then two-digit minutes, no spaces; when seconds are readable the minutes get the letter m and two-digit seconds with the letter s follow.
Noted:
12h09
